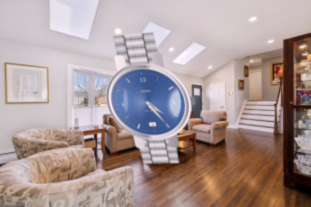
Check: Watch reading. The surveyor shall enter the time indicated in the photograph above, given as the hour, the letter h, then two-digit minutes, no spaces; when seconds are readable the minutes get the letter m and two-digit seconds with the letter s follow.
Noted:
4h25
